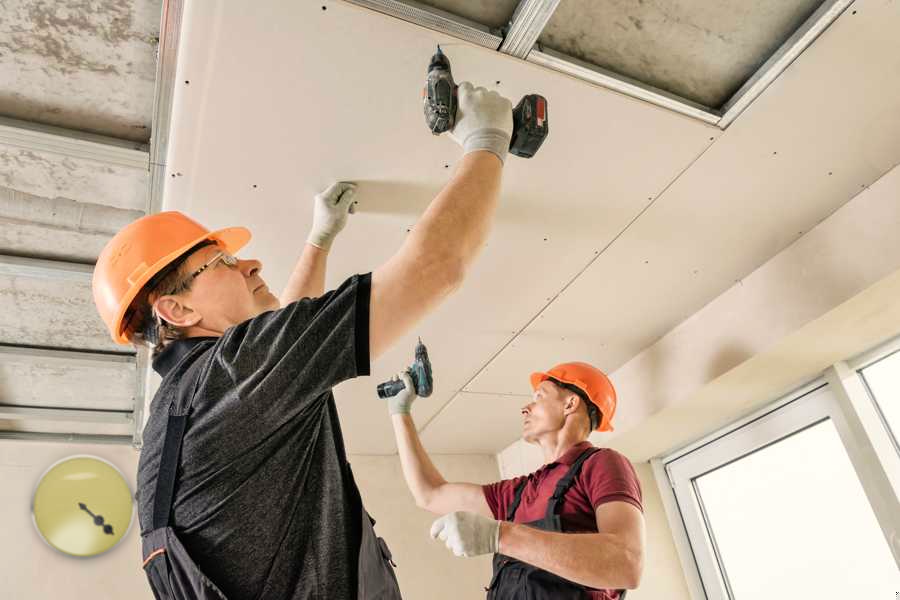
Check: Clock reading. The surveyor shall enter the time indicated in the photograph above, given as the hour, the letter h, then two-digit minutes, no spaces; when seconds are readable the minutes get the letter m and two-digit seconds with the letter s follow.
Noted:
4h22
